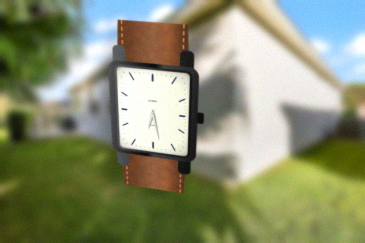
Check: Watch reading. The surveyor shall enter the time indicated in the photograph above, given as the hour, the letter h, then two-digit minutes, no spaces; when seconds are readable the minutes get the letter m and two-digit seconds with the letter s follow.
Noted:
6h28
